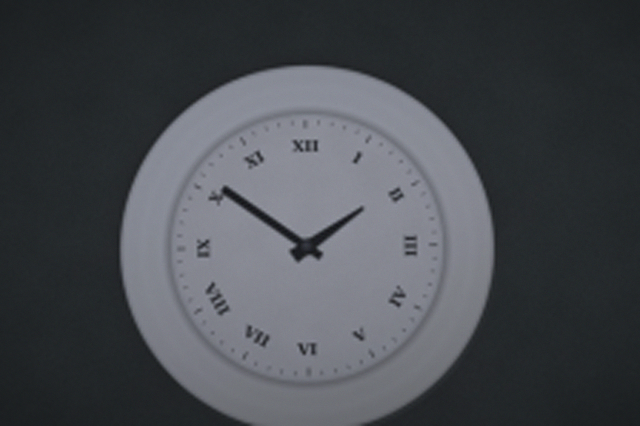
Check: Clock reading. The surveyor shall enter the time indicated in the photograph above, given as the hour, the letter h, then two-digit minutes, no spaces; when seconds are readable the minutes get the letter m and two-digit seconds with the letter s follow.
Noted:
1h51
